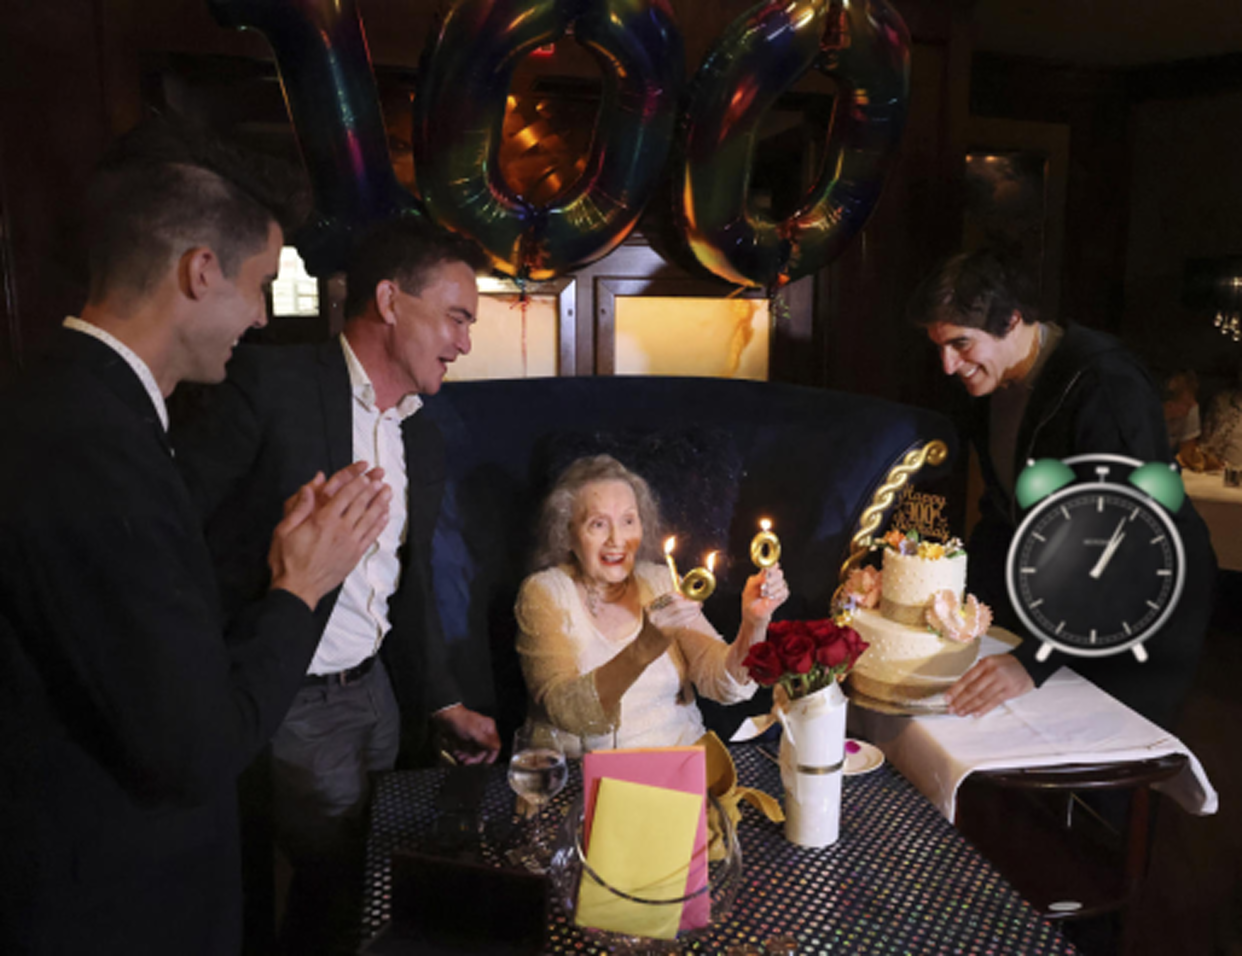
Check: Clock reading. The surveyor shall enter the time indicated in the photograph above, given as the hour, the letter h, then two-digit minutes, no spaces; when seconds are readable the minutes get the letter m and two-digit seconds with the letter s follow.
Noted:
1h04
